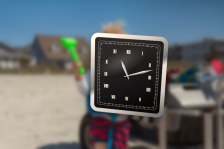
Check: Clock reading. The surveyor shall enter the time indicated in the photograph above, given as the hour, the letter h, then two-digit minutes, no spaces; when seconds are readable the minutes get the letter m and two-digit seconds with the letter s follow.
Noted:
11h12
